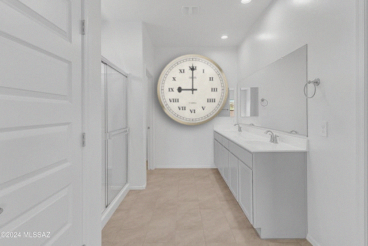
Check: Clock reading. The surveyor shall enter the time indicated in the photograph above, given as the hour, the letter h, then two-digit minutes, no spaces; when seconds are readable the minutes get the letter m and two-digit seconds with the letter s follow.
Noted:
9h00
